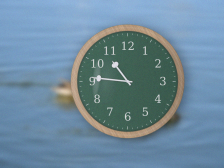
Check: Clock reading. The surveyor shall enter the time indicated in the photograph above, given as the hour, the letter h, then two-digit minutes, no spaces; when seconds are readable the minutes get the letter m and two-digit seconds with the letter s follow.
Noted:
10h46
